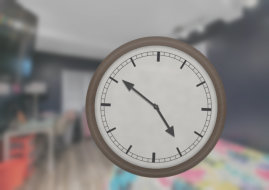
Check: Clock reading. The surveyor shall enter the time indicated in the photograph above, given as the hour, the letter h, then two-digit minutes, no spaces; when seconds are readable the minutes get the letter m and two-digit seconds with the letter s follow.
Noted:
4h51
